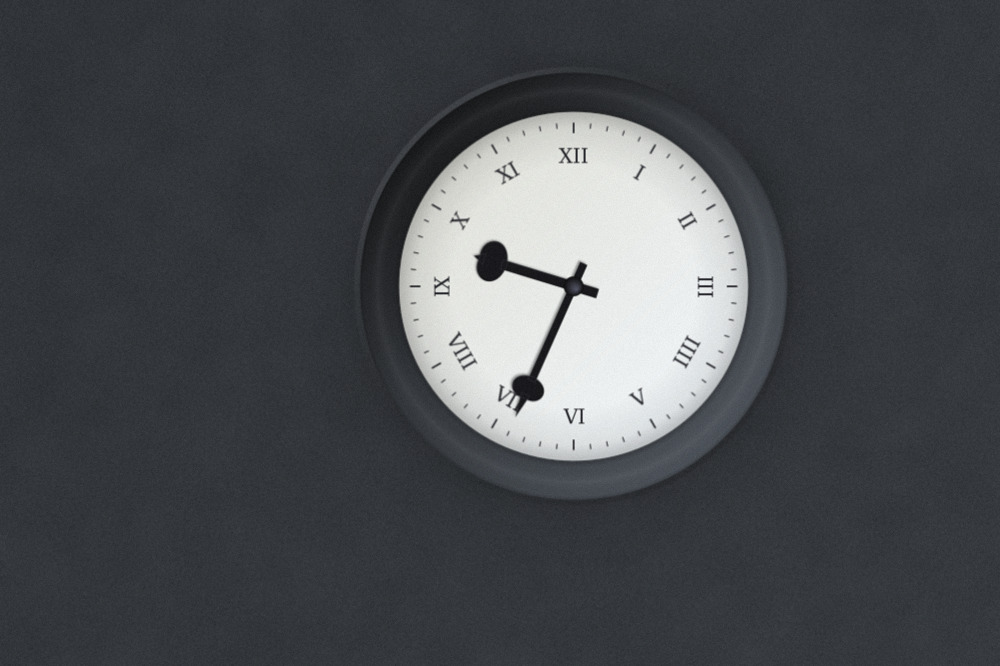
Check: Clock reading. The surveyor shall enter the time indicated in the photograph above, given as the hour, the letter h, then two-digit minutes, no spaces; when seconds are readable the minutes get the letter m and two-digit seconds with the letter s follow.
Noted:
9h34
